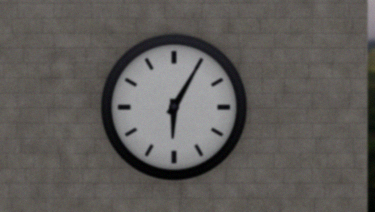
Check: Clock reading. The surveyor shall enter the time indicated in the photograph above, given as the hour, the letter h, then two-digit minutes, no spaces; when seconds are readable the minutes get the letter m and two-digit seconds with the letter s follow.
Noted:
6h05
